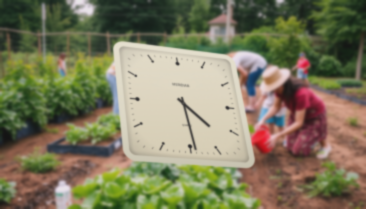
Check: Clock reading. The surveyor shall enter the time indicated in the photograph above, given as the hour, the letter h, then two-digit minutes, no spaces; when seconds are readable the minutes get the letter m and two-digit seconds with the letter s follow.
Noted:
4h29
